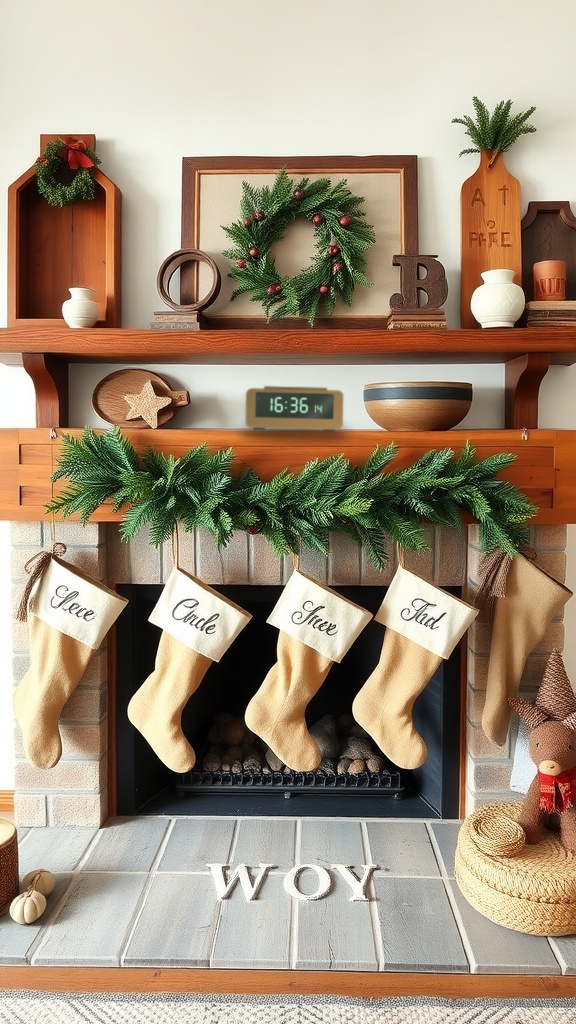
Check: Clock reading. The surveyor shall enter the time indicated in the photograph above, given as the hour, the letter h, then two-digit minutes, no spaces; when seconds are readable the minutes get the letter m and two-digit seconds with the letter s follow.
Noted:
16h36
